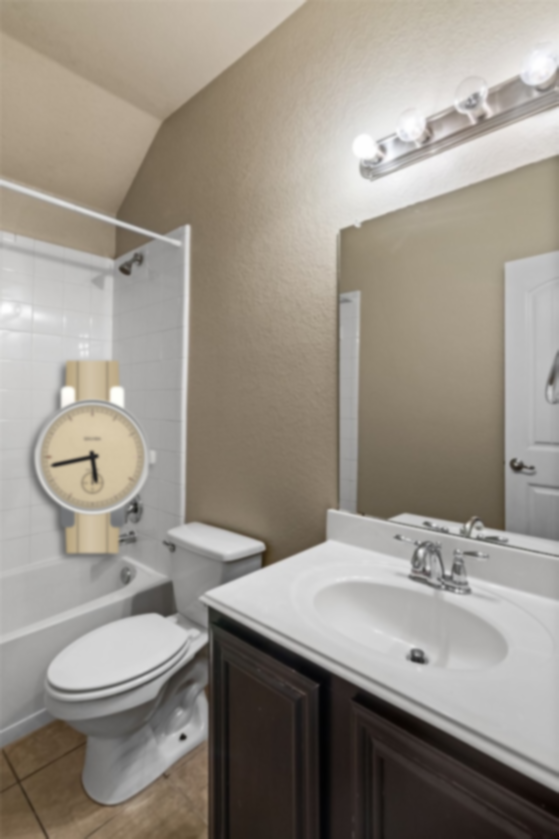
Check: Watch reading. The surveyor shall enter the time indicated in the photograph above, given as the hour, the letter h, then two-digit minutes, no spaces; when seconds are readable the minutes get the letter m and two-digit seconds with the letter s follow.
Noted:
5h43
